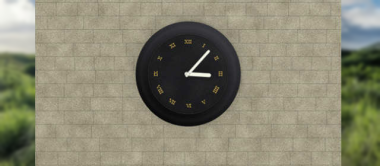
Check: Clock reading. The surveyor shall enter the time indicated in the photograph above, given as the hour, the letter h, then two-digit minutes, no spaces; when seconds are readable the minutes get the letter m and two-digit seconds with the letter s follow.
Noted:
3h07
